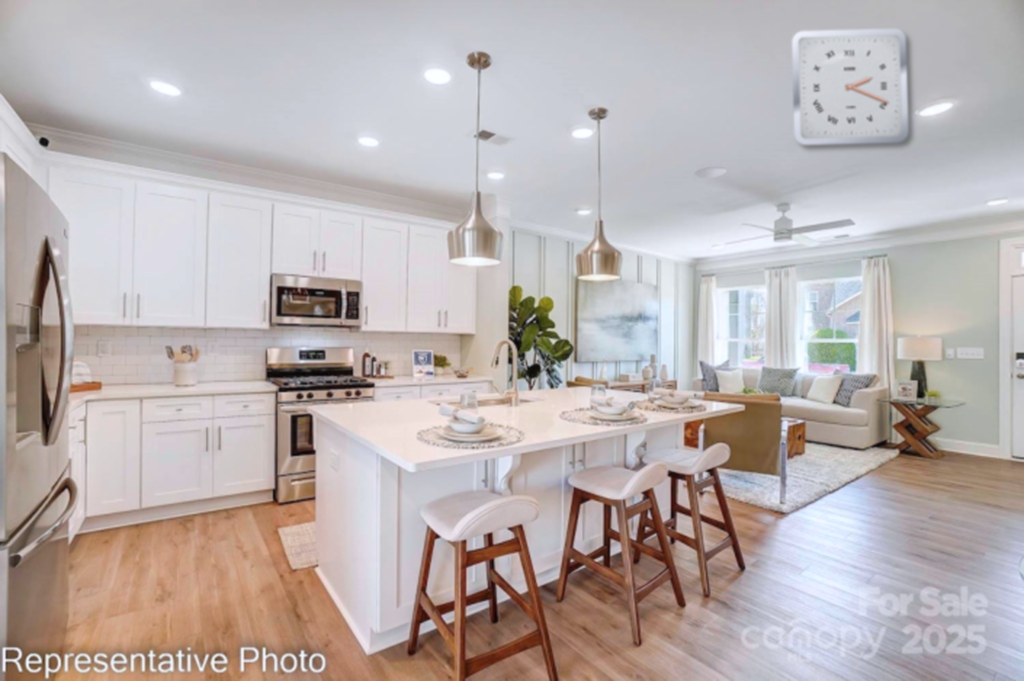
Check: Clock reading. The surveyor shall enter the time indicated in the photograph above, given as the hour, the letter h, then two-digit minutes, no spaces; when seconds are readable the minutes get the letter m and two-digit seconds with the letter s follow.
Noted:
2h19
